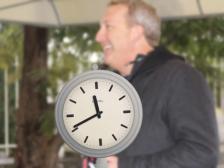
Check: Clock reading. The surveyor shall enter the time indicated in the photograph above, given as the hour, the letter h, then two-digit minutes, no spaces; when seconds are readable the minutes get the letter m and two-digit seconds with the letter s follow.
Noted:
11h41
